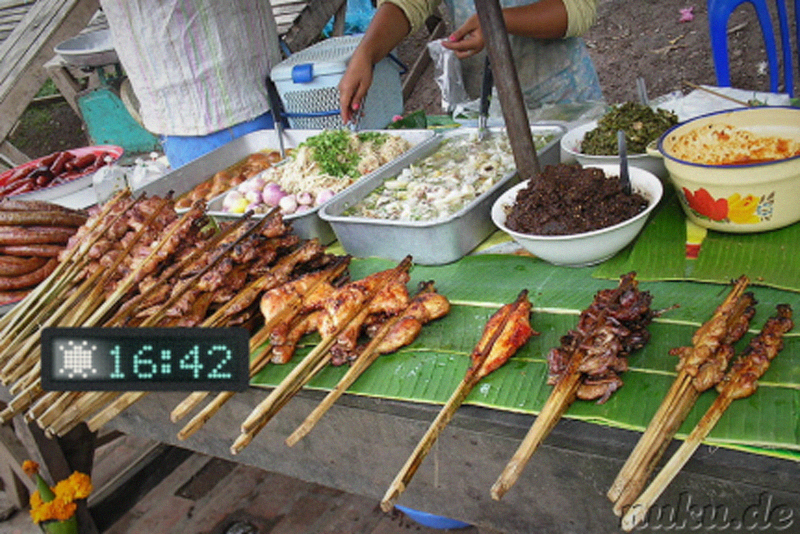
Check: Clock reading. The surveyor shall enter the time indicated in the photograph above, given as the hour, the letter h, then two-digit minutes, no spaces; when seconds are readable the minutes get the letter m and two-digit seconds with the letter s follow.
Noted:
16h42
